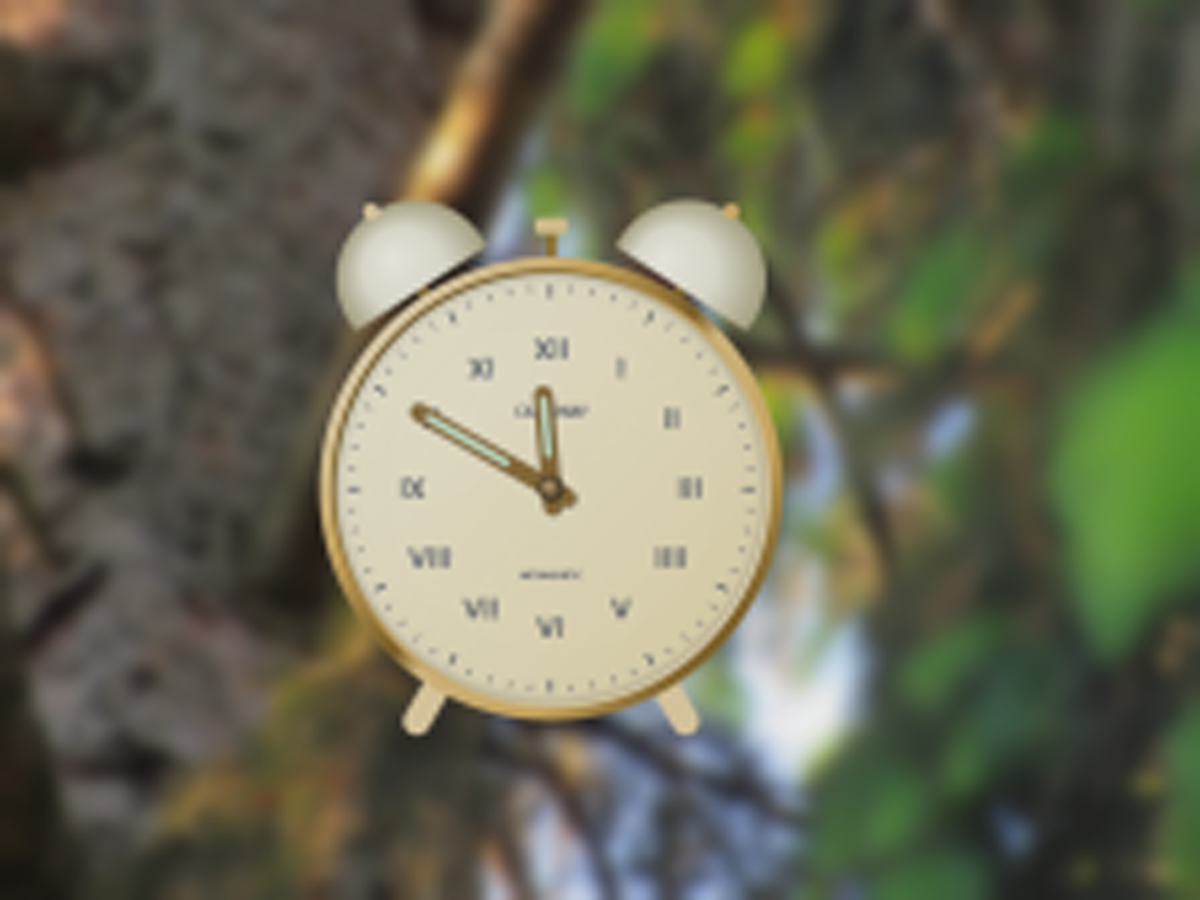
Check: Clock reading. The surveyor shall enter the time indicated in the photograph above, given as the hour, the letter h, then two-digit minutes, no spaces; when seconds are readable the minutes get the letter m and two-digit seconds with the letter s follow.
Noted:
11h50
